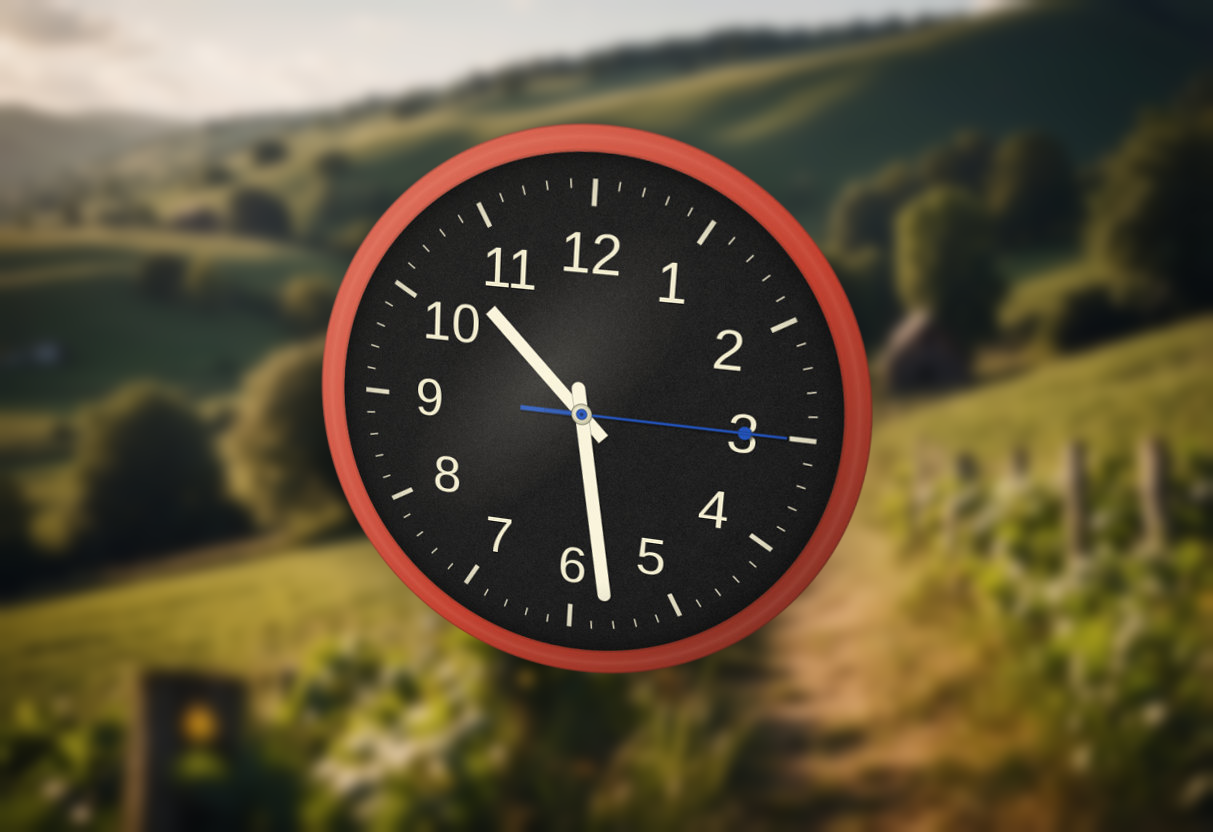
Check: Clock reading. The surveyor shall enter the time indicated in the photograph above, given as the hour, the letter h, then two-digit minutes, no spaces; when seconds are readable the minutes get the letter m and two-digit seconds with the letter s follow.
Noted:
10h28m15s
